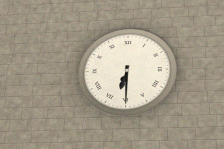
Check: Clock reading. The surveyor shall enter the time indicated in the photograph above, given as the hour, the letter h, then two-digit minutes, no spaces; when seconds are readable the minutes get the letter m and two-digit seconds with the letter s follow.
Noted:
6h30
